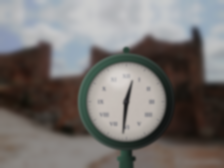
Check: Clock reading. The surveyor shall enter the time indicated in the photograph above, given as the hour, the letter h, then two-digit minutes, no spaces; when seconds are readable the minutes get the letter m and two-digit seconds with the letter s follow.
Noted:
12h31
